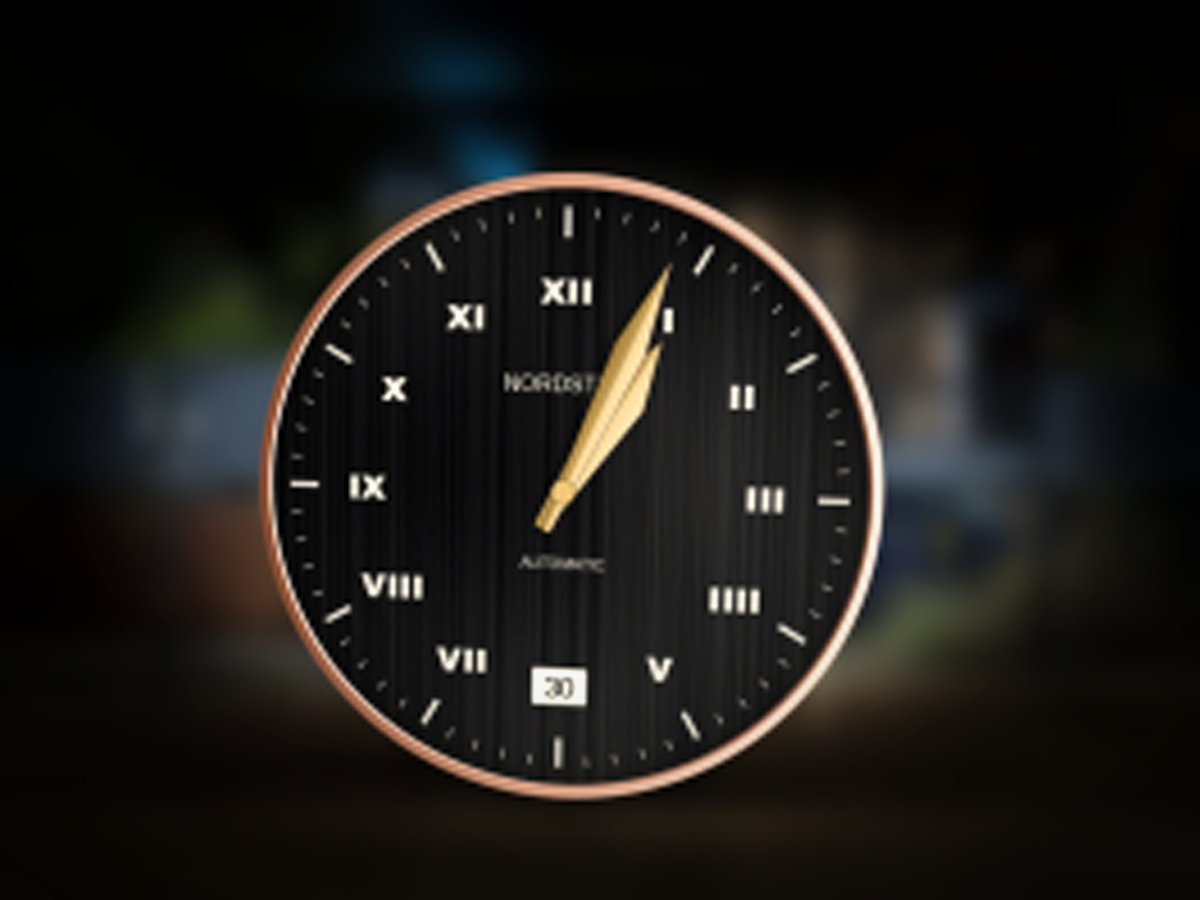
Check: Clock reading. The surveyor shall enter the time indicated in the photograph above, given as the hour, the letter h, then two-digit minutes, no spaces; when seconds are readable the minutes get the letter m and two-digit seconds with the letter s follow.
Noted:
1h04
